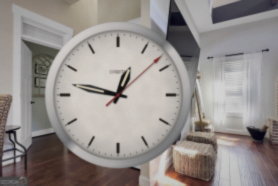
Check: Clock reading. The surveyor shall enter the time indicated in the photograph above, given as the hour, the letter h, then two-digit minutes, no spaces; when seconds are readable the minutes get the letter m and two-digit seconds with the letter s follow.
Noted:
12h47m08s
